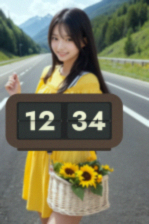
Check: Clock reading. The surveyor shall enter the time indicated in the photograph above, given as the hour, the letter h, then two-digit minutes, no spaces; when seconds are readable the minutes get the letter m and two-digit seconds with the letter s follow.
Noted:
12h34
